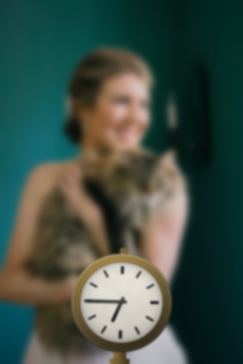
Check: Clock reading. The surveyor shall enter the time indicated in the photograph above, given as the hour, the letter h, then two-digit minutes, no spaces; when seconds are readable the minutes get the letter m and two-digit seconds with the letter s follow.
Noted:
6h45
